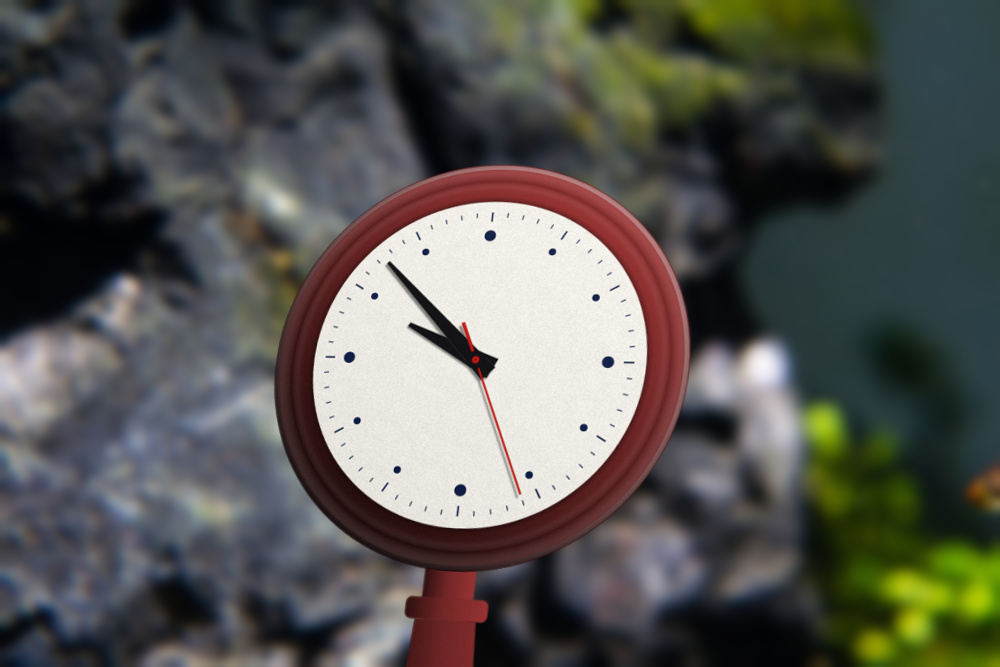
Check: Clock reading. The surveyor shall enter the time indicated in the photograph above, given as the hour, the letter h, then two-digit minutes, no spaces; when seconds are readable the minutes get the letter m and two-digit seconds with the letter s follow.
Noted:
9h52m26s
